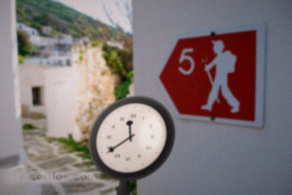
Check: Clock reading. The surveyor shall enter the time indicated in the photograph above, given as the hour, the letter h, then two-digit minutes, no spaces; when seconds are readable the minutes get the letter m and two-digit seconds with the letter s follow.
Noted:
11h39
